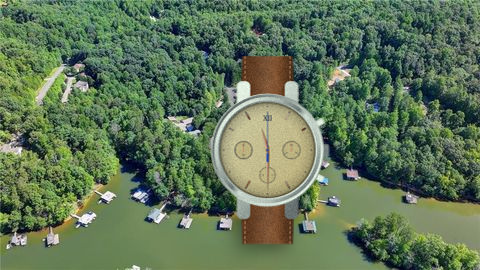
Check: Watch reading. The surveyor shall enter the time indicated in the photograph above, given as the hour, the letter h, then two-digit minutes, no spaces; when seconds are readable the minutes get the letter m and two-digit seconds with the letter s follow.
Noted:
11h30
